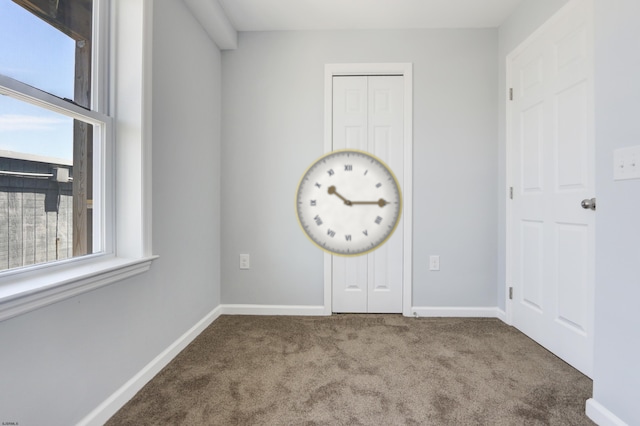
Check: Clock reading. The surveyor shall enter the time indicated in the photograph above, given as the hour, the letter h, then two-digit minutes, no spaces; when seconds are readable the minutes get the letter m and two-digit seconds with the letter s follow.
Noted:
10h15
